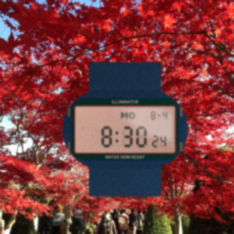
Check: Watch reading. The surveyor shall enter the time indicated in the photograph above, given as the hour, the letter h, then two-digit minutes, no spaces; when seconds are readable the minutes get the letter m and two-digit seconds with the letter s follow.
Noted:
8h30m24s
